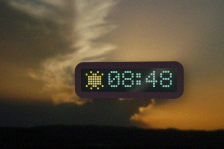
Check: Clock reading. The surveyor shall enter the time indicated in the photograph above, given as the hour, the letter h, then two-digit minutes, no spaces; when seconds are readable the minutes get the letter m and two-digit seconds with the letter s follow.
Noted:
8h48
